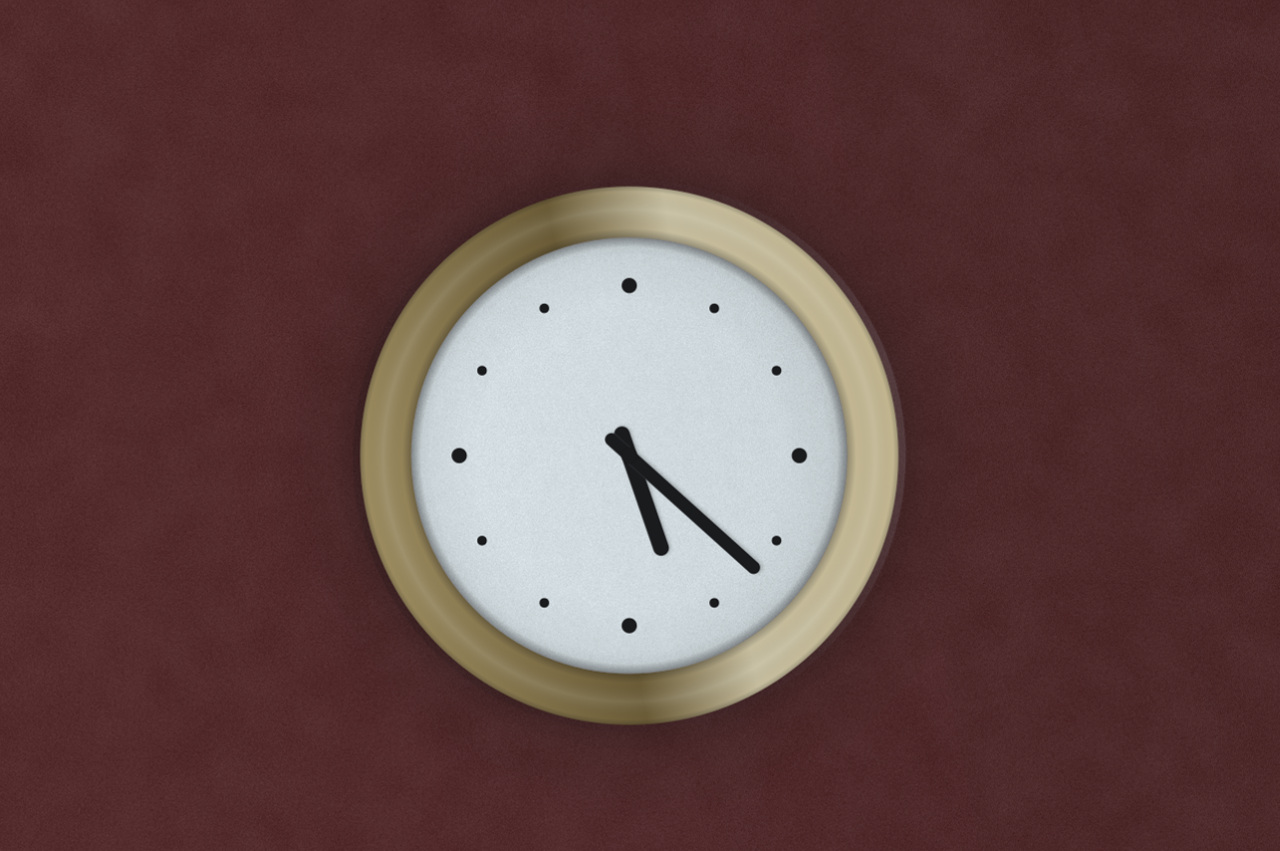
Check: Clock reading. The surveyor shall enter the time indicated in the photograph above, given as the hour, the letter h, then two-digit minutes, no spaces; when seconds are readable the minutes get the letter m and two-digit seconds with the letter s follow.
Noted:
5h22
